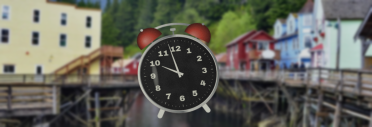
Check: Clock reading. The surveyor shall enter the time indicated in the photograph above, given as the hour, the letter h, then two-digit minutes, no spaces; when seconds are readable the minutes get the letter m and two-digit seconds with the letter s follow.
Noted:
9h58
